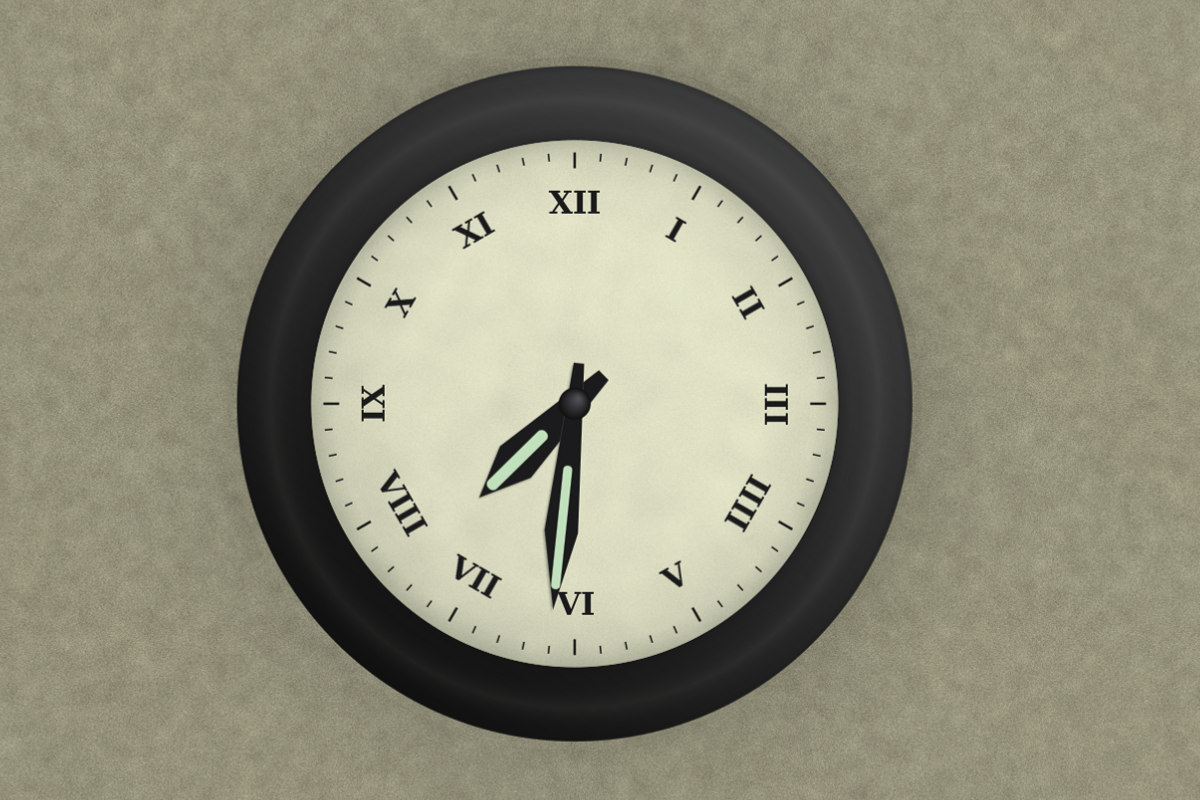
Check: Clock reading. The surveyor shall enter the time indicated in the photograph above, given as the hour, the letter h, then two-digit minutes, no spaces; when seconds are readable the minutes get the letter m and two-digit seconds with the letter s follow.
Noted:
7h31
